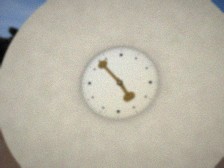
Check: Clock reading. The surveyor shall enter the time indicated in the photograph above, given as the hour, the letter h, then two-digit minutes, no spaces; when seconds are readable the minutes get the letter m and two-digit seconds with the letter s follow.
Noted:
4h53
